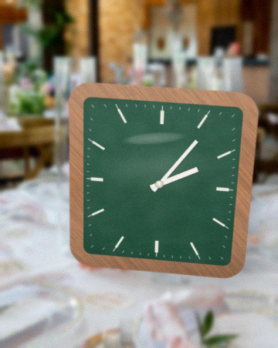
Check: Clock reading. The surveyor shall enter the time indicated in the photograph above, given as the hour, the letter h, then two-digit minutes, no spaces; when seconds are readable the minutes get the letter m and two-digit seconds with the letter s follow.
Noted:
2h06
